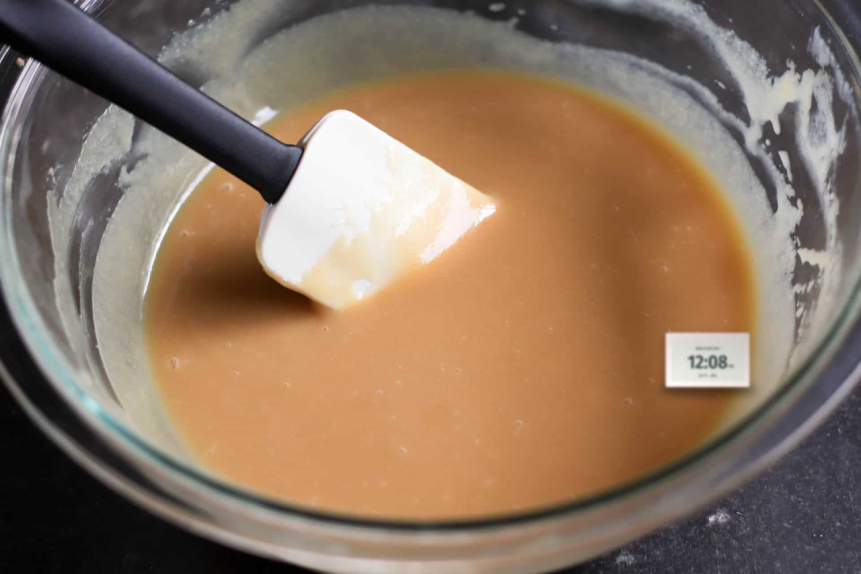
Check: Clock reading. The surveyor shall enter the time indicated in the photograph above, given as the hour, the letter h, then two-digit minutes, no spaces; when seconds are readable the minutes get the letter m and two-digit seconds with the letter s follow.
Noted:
12h08
